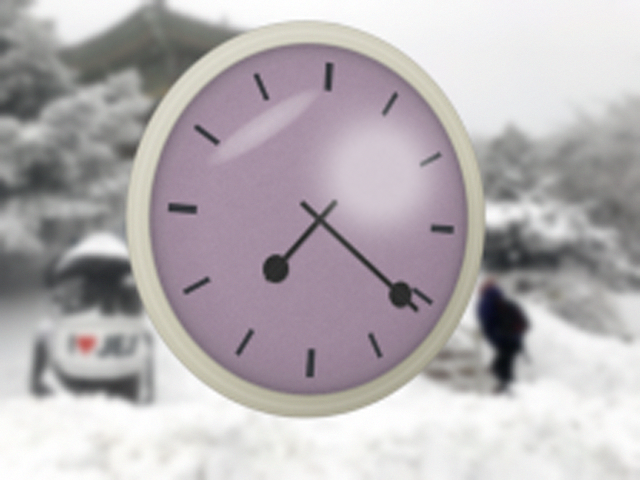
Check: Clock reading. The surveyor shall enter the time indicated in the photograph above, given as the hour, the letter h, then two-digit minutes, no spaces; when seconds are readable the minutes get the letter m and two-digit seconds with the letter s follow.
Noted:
7h21
